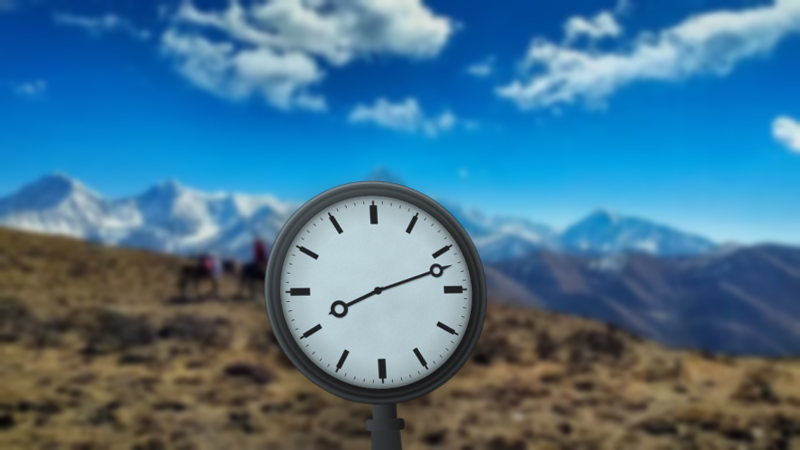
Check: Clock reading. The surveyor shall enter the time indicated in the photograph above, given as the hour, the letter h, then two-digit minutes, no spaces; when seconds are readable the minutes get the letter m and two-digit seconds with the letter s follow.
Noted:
8h12
